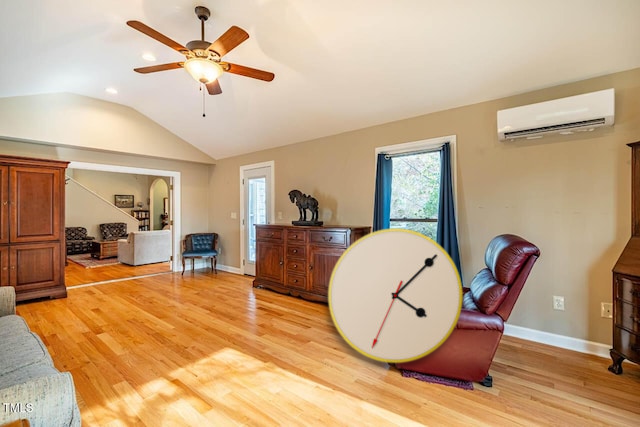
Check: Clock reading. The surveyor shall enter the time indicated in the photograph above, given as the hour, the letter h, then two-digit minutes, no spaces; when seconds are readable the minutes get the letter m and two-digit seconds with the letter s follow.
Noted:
4h07m34s
